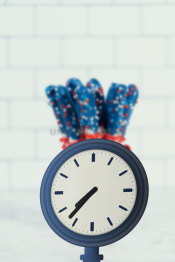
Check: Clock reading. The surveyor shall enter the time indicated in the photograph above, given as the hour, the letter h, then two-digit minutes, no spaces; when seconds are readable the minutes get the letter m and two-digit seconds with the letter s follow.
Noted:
7h37
